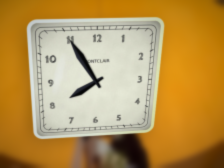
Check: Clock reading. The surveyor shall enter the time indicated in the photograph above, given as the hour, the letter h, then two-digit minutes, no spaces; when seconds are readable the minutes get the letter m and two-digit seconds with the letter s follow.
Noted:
7h55
